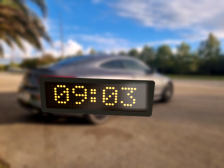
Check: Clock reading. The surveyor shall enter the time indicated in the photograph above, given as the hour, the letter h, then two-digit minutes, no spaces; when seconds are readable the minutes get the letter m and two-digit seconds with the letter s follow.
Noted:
9h03
